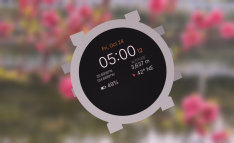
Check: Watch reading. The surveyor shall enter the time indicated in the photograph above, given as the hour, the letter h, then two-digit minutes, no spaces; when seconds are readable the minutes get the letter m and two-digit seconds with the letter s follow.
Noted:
5h00
